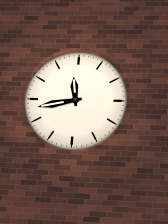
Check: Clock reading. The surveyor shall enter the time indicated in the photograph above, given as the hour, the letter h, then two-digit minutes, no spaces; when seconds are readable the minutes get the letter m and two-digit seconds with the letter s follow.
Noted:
11h43
